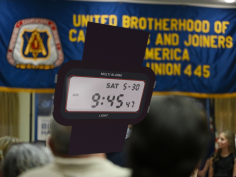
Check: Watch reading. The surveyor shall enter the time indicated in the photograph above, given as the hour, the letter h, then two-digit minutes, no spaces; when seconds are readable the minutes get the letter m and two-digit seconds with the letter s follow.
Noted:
9h45m47s
